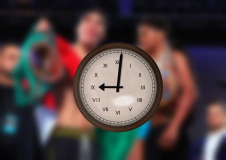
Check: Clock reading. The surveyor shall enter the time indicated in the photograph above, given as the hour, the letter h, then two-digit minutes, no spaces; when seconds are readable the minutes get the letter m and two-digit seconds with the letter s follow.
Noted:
9h01
